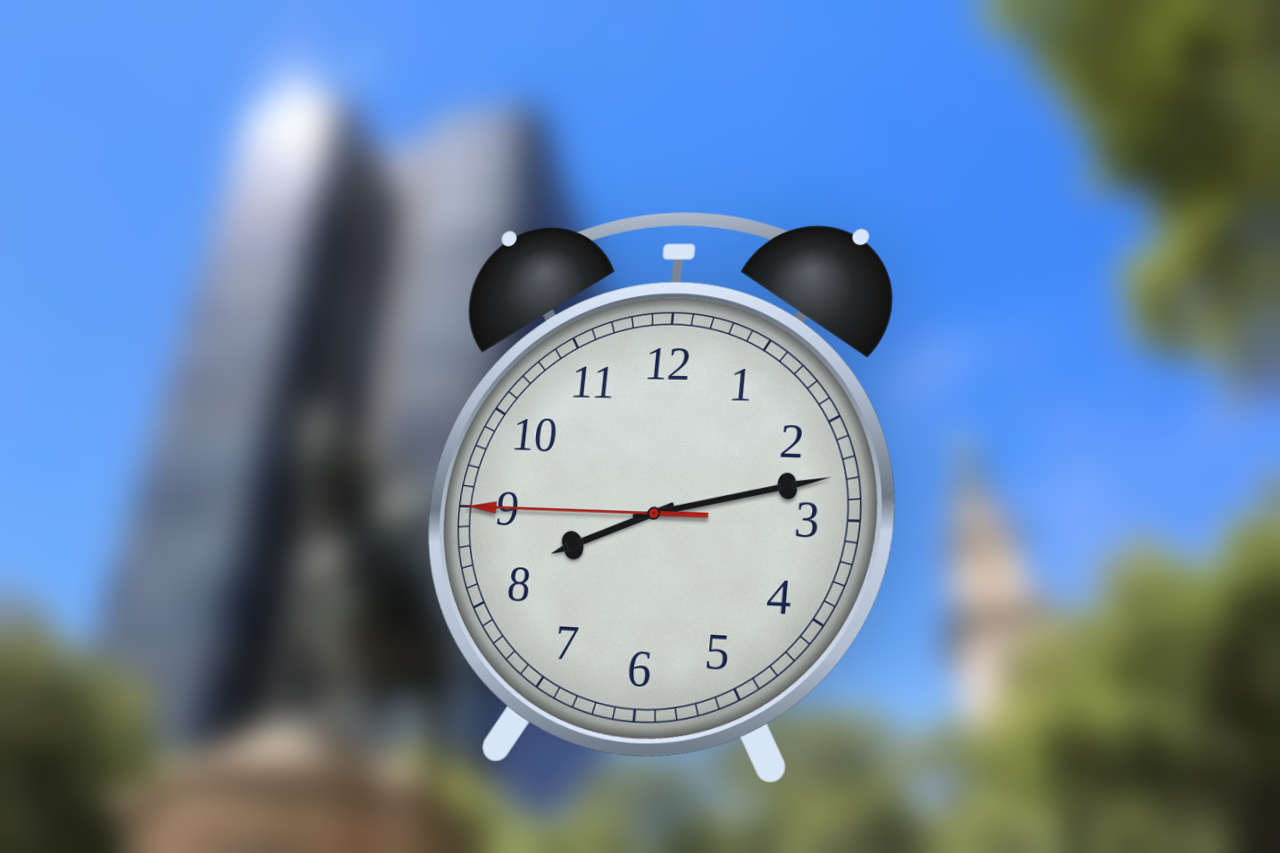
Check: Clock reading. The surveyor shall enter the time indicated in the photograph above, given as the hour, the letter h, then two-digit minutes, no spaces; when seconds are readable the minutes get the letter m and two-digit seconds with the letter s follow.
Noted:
8h12m45s
